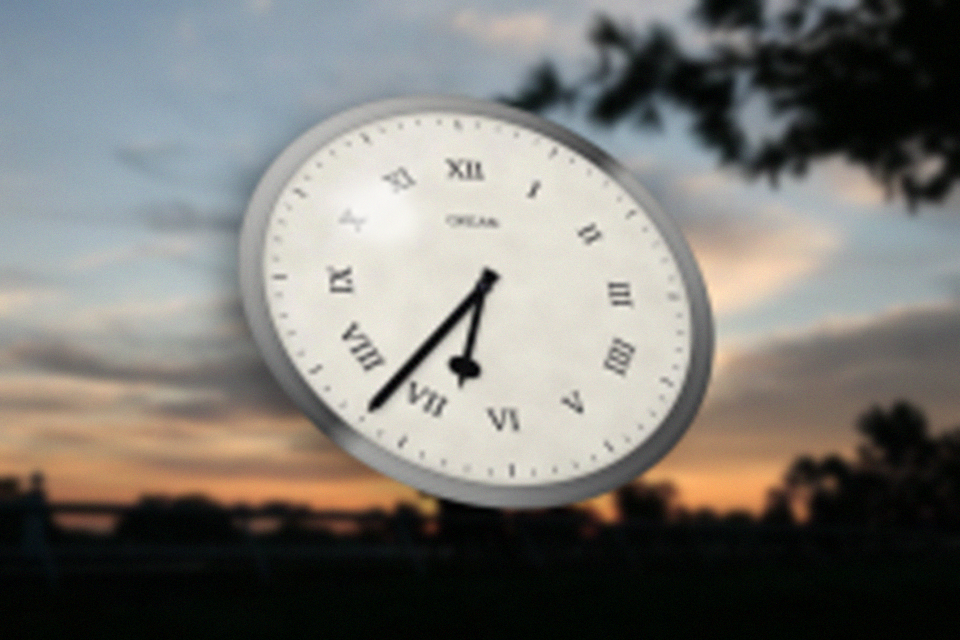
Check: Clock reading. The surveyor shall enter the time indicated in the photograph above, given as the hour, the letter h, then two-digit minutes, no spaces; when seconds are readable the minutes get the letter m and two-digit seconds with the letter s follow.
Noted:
6h37
